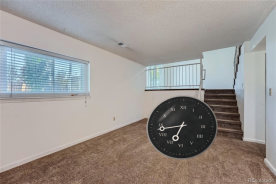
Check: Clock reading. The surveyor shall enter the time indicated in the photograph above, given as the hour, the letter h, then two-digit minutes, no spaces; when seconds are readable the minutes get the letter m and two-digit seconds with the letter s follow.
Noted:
6h43
